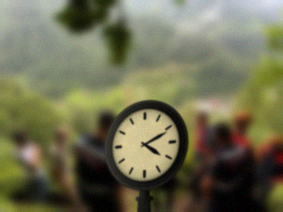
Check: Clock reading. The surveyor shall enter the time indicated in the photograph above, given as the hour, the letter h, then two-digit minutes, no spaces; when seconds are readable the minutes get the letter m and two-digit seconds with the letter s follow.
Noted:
4h11
